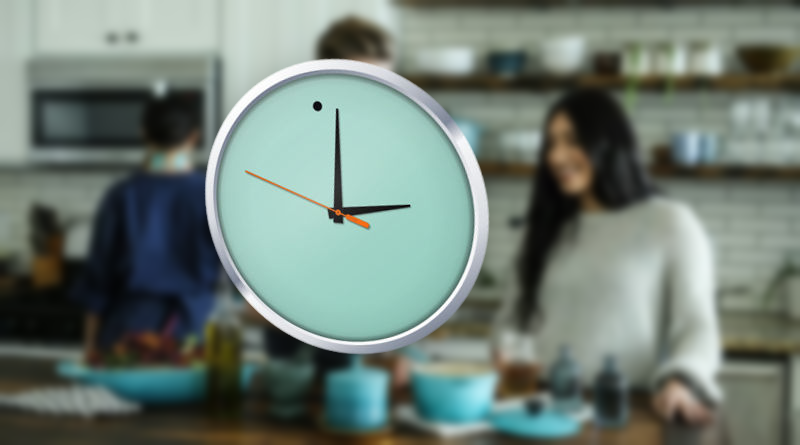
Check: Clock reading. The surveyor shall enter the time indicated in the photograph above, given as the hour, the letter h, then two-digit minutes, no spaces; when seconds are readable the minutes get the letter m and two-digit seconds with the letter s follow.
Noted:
3h01m50s
